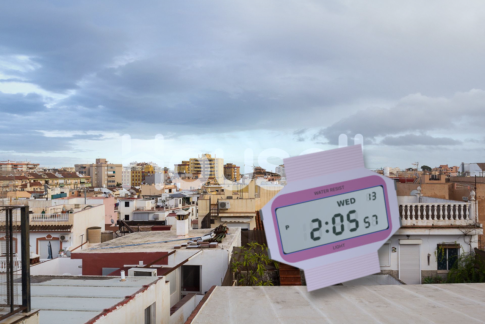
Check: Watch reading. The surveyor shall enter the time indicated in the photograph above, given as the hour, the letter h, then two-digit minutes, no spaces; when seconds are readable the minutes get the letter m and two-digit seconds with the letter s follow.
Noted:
2h05m57s
